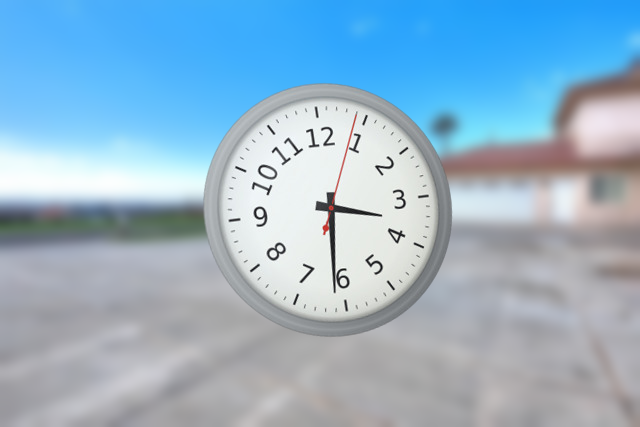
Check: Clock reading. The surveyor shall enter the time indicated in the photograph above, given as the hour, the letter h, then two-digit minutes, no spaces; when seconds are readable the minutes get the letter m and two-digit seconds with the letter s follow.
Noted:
3h31m04s
